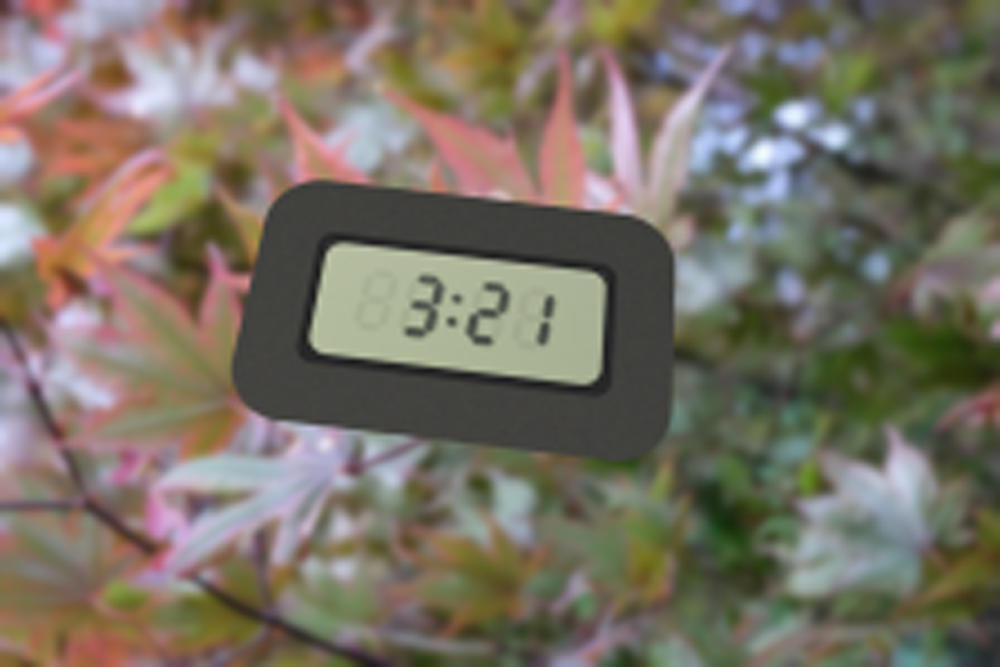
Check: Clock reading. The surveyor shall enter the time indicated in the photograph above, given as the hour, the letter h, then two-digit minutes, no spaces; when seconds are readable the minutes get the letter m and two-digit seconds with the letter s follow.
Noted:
3h21
